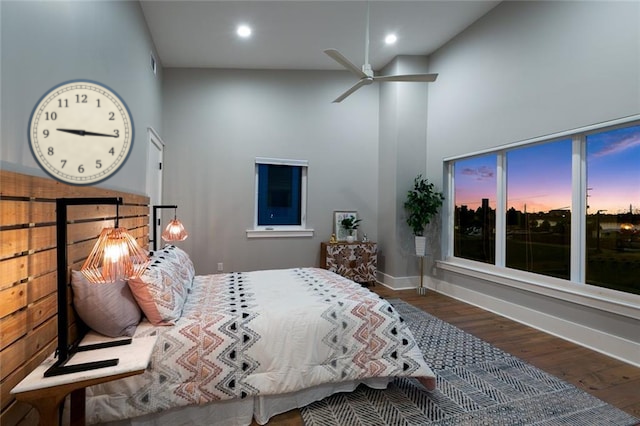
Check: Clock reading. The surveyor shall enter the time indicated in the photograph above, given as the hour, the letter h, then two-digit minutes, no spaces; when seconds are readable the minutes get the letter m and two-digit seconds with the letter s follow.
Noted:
9h16
